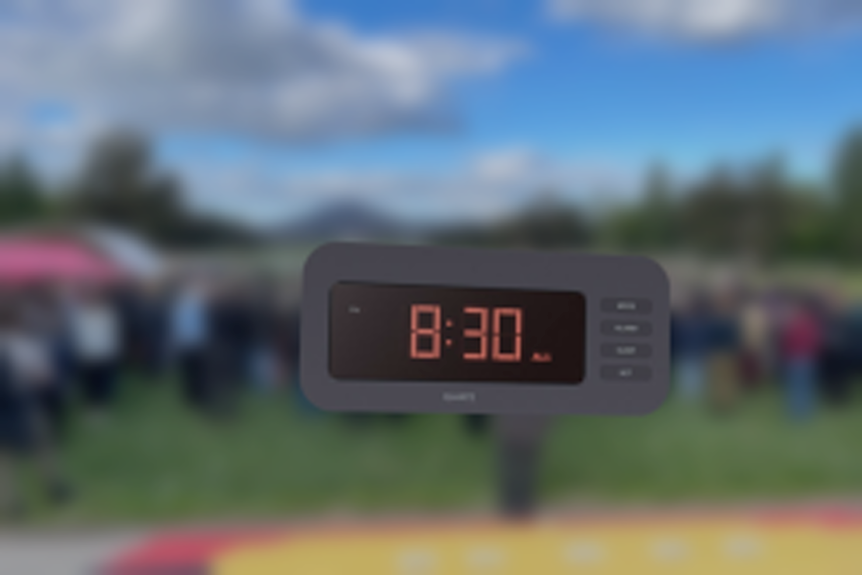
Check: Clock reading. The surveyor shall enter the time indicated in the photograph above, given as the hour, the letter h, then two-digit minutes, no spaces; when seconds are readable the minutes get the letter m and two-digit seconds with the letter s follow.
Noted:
8h30
